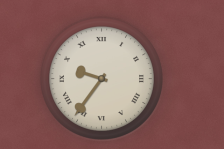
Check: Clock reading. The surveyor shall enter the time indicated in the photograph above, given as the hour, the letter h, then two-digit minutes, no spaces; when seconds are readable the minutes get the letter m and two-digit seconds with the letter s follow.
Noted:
9h36
